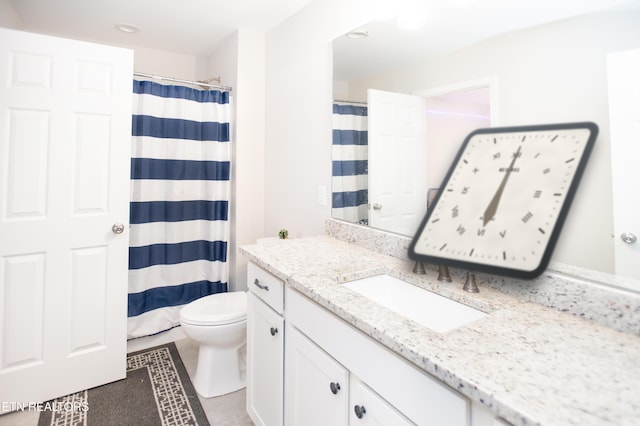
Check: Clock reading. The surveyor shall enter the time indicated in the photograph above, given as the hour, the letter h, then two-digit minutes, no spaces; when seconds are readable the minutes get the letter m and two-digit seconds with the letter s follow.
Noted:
6h00
